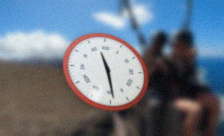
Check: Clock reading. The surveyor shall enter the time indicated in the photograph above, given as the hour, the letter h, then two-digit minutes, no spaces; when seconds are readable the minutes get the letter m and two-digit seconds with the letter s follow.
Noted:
11h29
